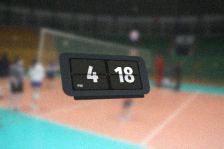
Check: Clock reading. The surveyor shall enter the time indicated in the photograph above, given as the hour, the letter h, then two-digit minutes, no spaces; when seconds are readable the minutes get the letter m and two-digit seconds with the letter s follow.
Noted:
4h18
